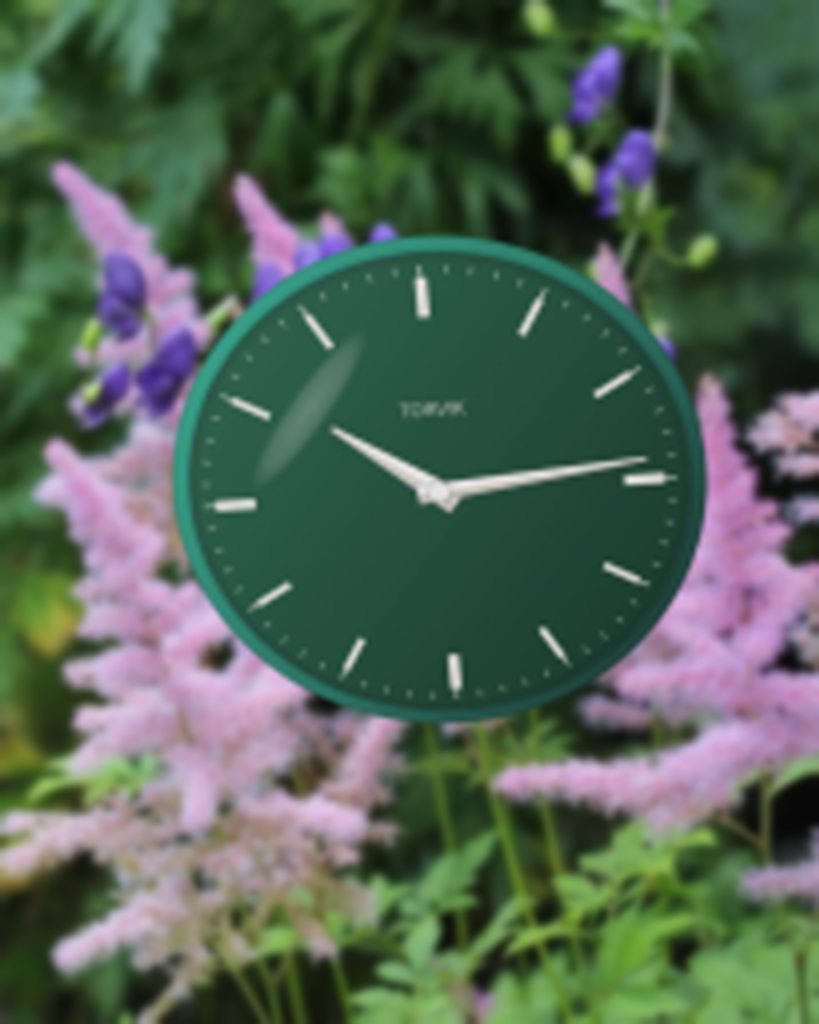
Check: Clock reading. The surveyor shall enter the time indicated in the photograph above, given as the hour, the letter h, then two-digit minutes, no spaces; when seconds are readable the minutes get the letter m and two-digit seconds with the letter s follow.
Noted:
10h14
